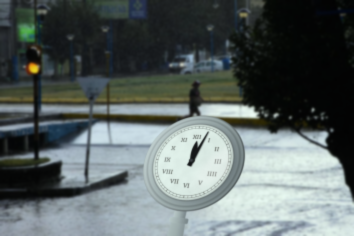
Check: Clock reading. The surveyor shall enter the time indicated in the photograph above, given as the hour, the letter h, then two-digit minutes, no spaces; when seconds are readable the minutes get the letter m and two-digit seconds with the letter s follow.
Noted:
12h03
